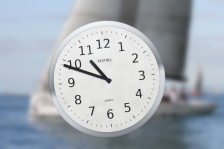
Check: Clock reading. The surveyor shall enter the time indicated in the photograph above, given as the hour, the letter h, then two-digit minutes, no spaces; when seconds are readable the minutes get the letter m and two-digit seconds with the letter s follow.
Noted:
10h49
